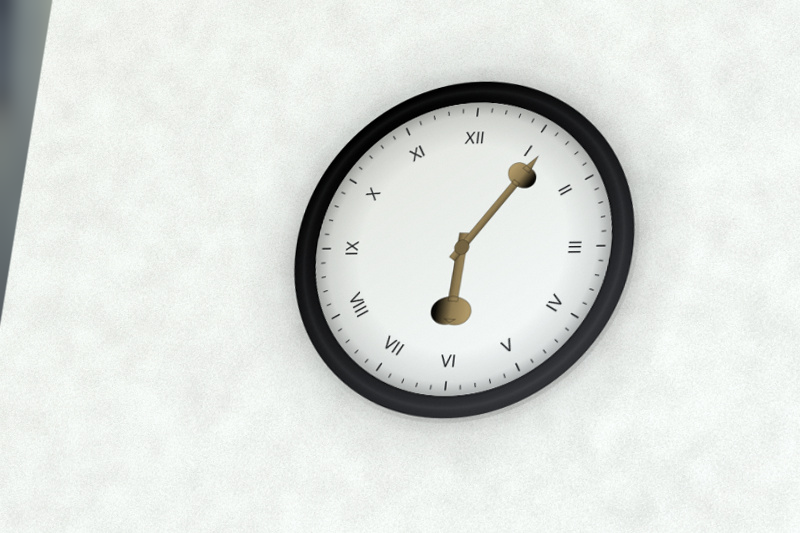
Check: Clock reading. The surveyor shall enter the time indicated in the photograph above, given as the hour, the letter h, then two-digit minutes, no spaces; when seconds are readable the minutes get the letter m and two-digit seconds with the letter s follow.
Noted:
6h06
